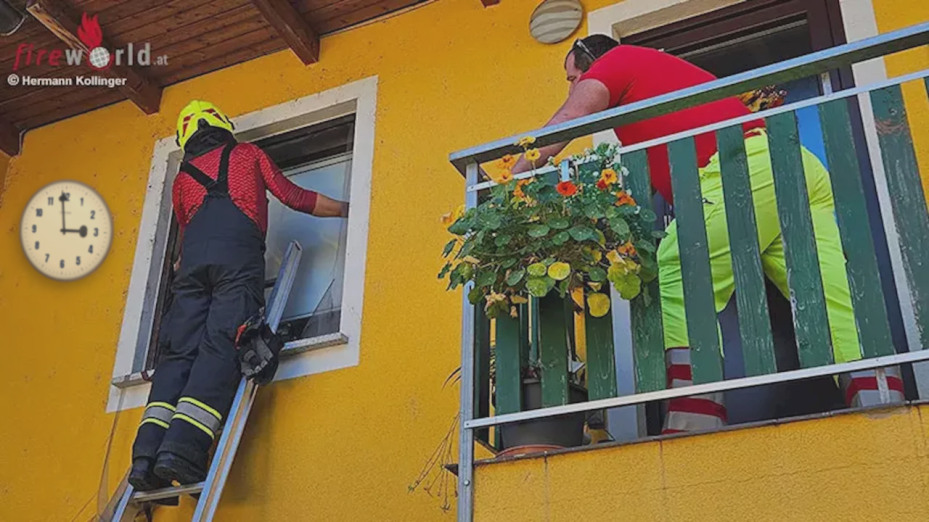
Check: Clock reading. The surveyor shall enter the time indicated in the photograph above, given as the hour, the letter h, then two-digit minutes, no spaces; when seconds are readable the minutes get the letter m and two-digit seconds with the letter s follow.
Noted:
2h59
